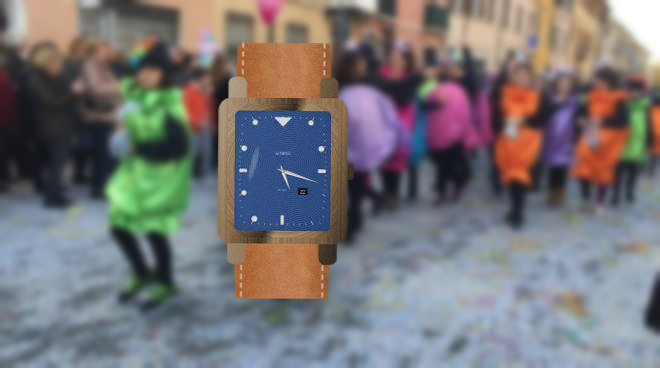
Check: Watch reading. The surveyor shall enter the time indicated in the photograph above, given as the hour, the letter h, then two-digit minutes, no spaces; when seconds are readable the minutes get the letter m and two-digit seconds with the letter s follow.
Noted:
5h18
